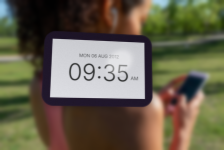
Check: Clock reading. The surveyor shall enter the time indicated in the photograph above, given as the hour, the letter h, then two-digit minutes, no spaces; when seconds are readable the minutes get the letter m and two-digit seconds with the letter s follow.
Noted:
9h35
